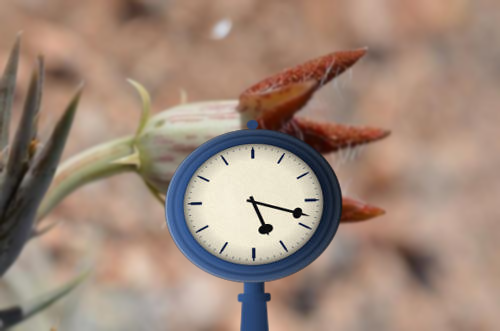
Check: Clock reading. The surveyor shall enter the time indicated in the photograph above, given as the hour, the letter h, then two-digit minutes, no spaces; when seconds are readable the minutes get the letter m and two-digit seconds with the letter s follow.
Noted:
5h18
